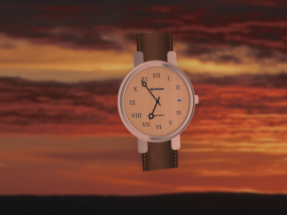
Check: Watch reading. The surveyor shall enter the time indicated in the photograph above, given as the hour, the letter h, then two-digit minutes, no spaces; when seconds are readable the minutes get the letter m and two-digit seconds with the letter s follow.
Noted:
6h54
